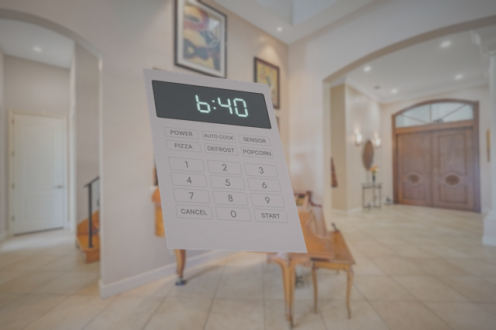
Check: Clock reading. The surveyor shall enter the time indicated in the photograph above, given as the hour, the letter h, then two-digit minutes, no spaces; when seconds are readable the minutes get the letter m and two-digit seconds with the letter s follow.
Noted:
6h40
